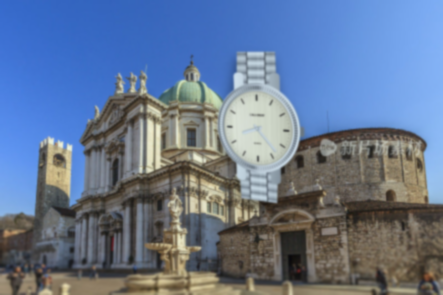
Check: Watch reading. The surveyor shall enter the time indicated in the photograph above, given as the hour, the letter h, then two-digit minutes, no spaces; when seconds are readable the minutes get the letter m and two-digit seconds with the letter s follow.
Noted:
8h23
